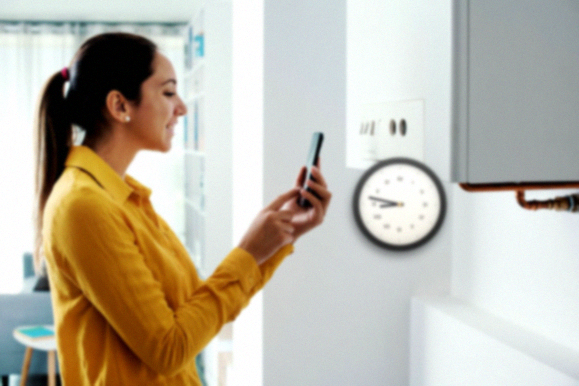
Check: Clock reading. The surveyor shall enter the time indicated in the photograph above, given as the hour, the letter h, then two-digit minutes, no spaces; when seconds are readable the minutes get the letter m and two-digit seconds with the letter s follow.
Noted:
8h47
